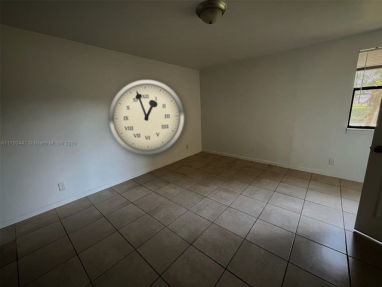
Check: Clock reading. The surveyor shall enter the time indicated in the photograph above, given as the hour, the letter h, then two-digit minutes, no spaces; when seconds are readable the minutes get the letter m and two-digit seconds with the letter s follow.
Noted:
12h57
